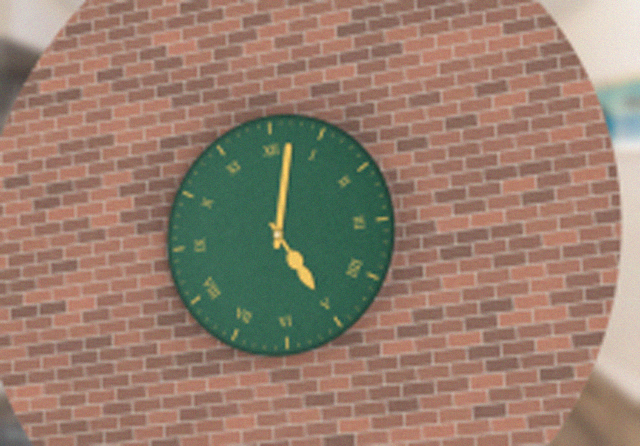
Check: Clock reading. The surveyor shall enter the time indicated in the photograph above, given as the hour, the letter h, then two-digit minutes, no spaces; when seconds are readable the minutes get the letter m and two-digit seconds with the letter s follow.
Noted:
5h02
